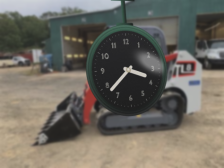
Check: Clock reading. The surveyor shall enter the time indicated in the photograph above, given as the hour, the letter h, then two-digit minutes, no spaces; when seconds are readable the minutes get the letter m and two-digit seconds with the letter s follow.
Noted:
3h38
